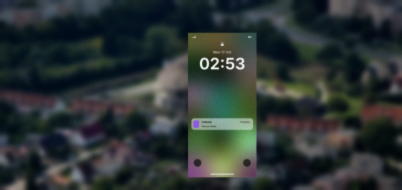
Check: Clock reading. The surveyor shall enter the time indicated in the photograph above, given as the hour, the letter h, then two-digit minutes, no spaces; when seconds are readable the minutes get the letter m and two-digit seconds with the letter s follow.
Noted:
2h53
